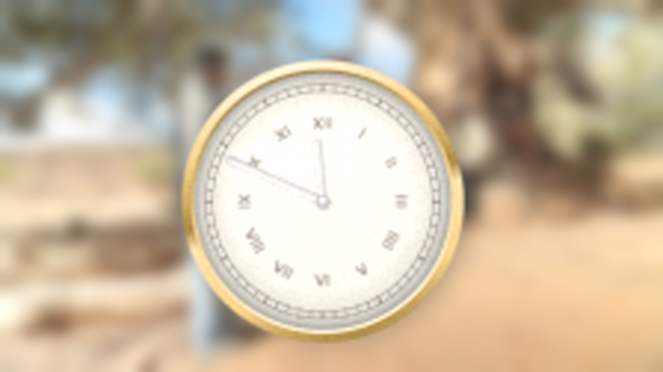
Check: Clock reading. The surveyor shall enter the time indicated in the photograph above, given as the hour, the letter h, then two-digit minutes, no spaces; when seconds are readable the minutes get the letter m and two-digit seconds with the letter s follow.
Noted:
11h49
